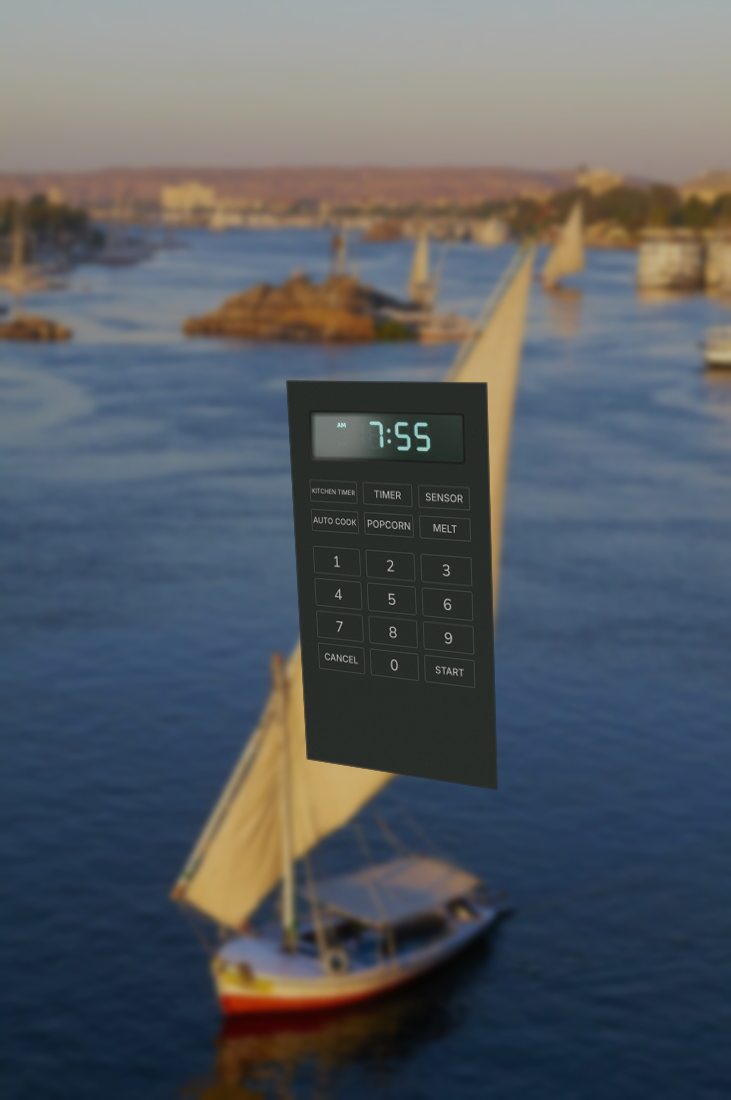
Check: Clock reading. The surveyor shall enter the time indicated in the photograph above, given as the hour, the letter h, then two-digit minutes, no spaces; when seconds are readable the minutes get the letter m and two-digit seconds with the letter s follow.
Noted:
7h55
